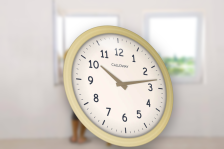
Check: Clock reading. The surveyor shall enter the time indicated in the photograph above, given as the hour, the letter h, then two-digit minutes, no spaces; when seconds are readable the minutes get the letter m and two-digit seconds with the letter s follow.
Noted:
10h13
